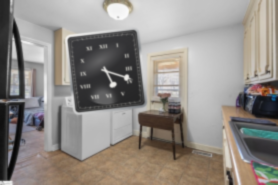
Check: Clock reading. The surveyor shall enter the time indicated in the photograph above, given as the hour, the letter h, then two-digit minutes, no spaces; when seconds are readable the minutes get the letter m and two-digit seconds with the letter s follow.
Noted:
5h19
